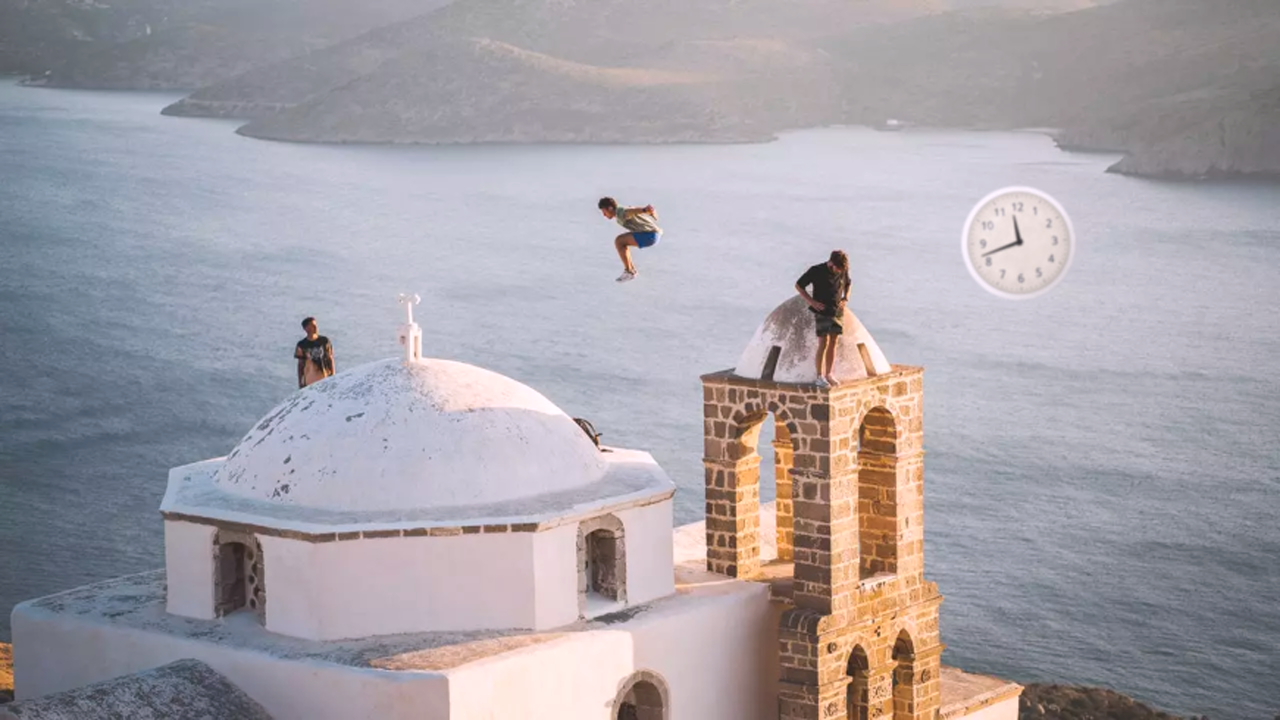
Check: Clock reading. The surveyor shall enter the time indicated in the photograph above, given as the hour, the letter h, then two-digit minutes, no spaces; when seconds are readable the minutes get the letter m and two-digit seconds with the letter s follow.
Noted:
11h42
